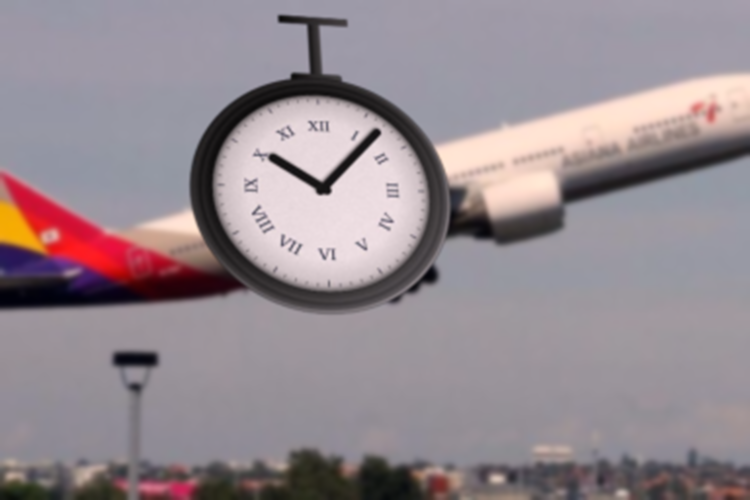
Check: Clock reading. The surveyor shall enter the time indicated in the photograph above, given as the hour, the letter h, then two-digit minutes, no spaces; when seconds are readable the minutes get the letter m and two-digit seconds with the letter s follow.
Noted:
10h07
